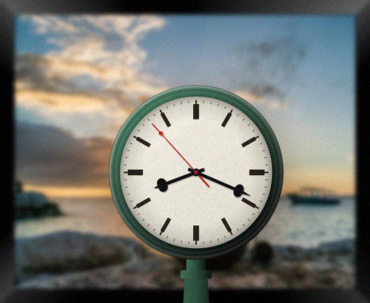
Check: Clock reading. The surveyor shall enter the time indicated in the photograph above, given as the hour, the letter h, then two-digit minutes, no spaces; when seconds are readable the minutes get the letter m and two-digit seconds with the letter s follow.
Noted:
8h18m53s
